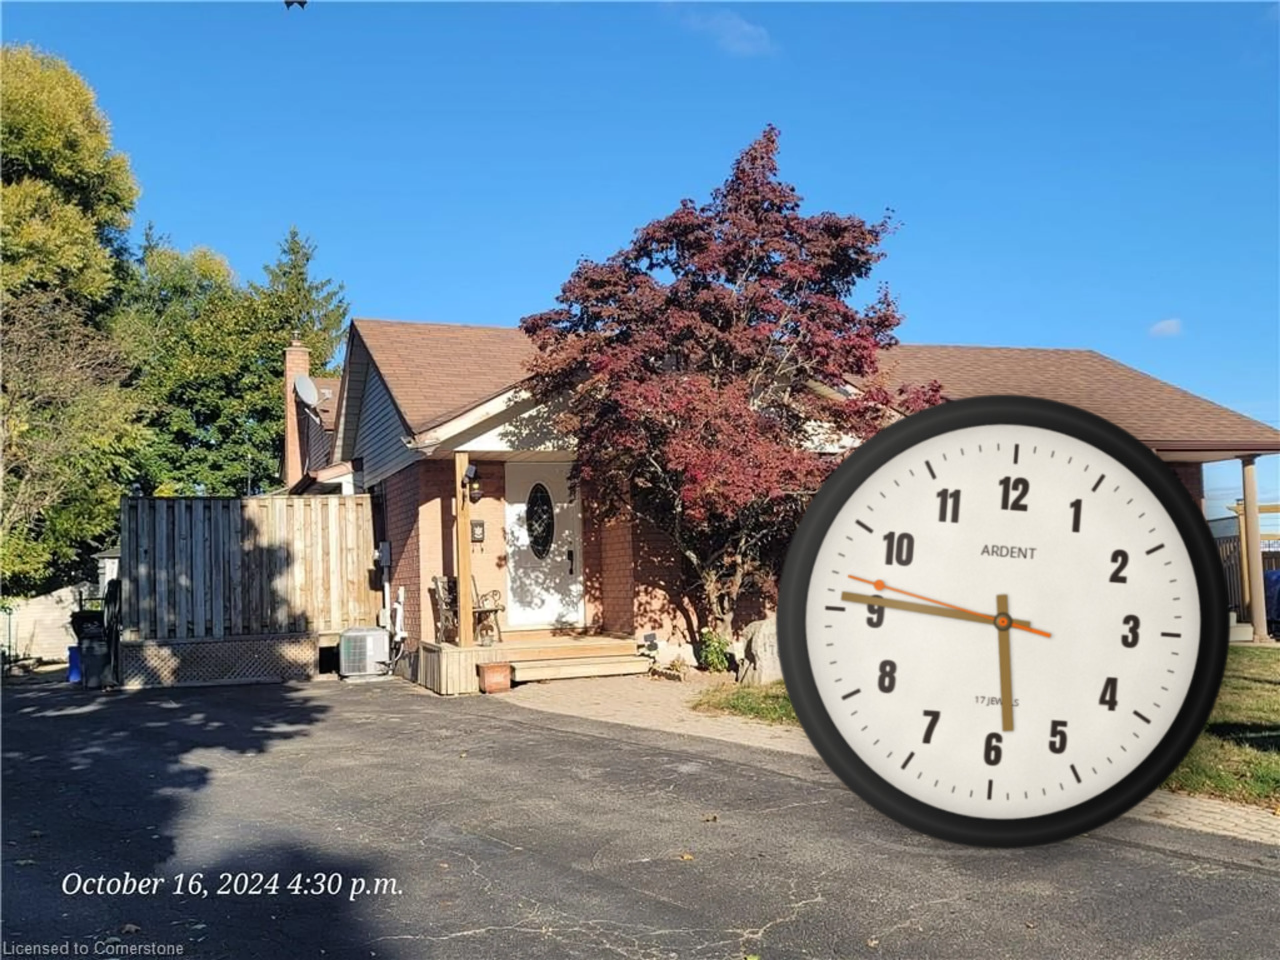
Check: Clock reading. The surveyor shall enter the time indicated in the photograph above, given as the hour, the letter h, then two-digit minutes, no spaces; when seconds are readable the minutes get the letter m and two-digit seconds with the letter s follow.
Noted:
5h45m47s
